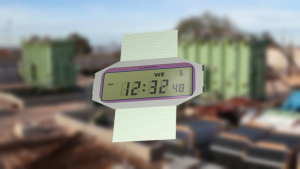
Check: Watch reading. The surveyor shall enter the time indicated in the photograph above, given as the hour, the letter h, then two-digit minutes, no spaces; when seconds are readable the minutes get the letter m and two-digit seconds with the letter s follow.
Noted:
12h32m48s
